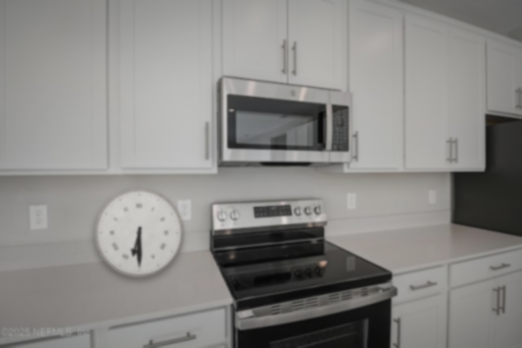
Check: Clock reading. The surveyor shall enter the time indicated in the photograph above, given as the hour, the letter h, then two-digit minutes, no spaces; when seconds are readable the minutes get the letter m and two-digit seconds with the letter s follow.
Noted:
6h30
